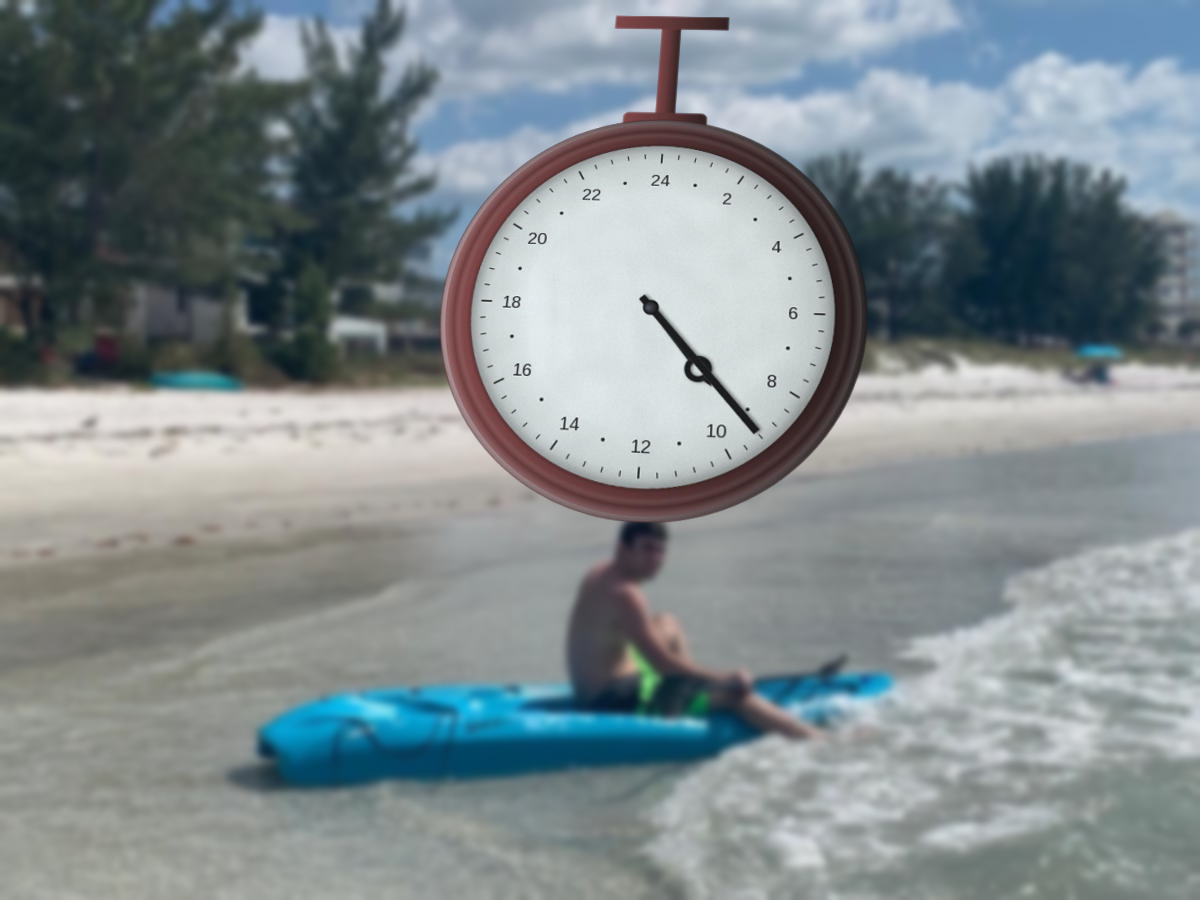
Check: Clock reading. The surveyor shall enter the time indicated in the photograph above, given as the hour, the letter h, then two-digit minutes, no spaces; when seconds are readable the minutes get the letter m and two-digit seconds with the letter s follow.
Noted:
9h23
